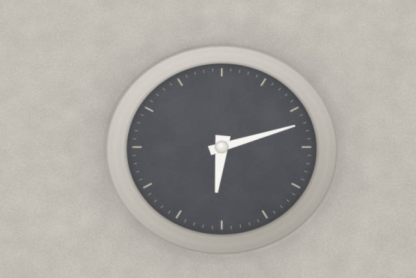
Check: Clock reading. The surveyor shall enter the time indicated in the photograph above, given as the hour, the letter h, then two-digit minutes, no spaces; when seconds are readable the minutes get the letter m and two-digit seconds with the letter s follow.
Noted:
6h12
